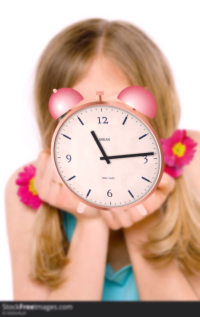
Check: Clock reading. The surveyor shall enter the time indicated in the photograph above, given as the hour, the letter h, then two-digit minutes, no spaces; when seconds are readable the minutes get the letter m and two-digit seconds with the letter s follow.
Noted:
11h14
